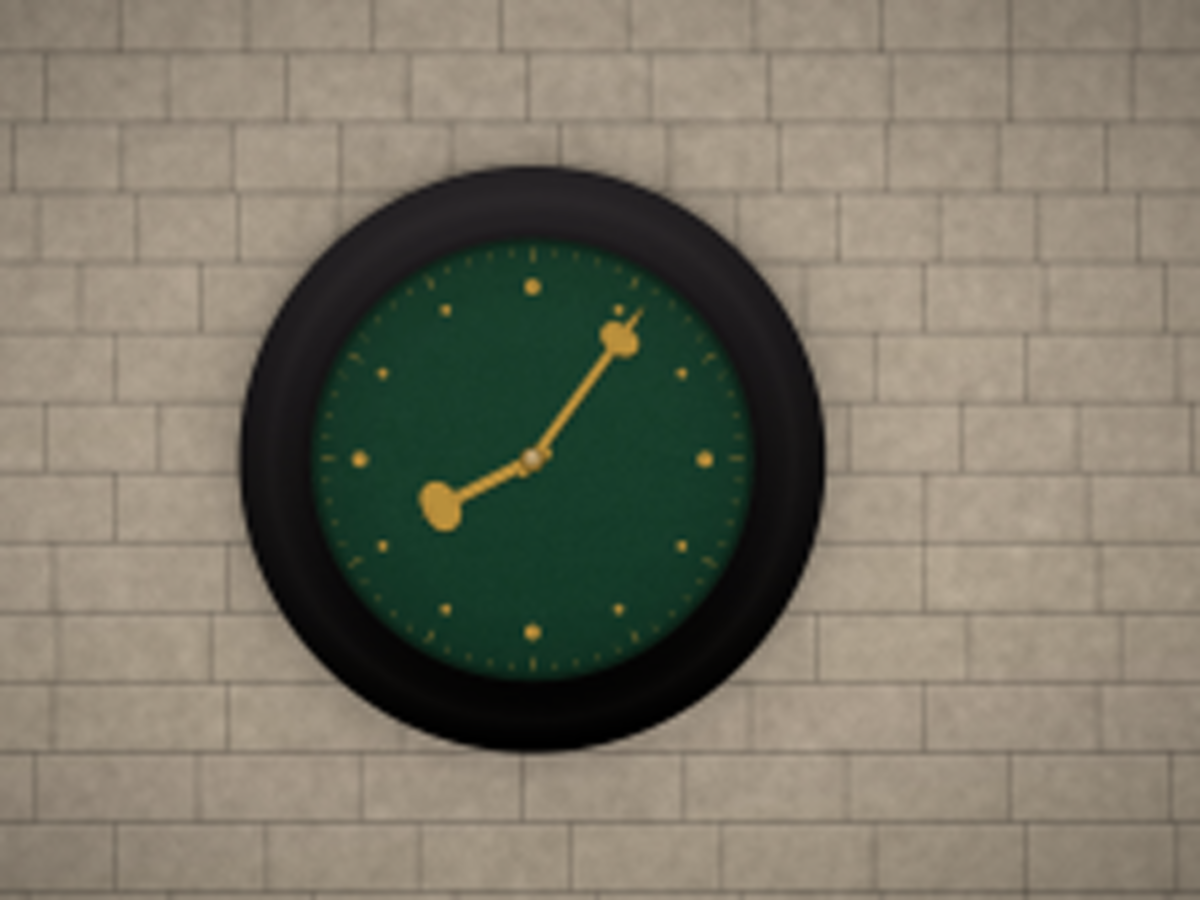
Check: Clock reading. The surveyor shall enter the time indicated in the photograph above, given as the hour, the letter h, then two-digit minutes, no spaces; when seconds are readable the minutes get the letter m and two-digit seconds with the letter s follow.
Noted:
8h06
